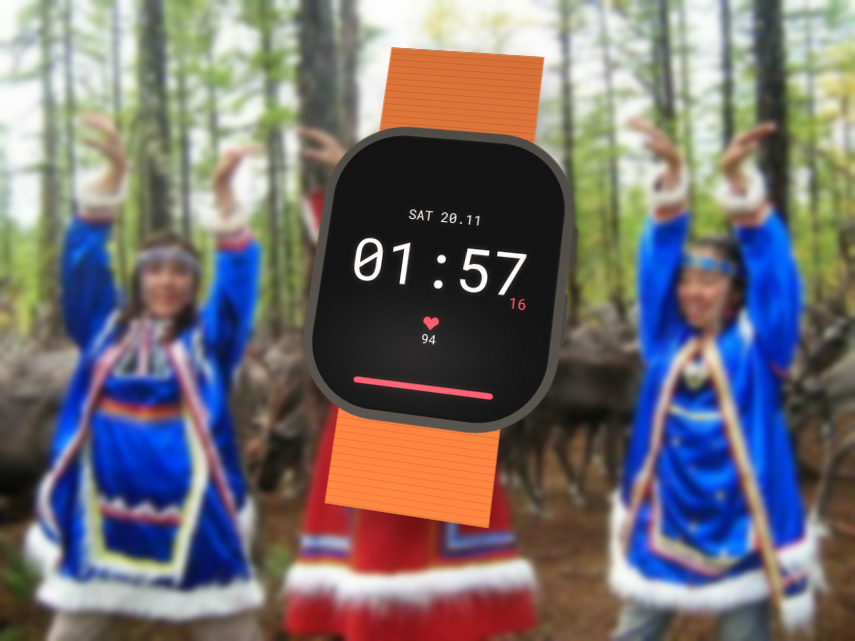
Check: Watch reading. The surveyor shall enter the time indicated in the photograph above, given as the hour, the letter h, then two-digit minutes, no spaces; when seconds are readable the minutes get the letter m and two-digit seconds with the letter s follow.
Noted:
1h57m16s
